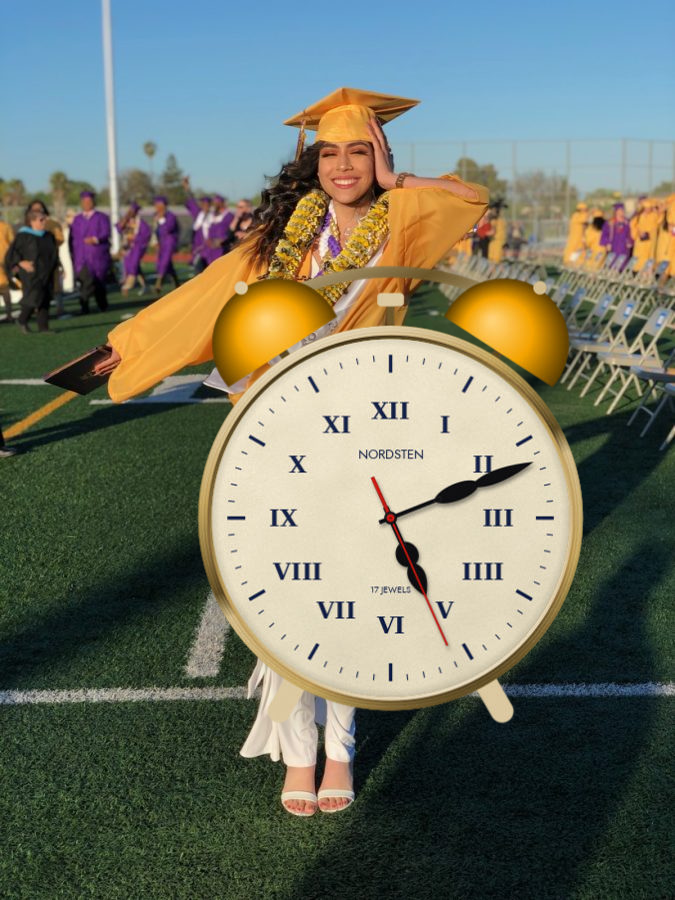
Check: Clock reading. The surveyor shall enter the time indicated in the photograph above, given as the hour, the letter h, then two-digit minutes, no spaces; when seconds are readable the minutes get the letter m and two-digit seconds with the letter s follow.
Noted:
5h11m26s
